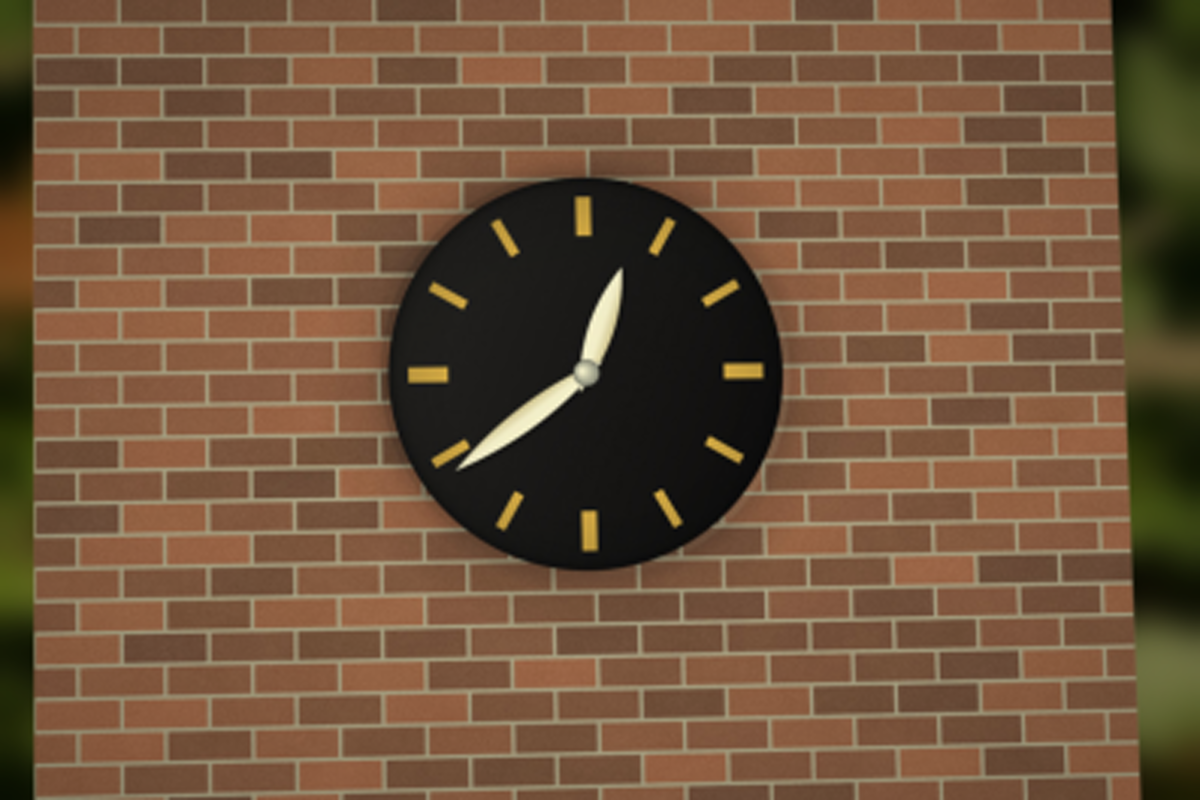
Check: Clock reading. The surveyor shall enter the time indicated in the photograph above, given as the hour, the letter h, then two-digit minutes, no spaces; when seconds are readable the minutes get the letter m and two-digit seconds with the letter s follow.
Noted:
12h39
